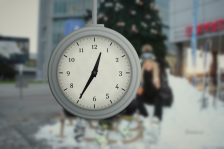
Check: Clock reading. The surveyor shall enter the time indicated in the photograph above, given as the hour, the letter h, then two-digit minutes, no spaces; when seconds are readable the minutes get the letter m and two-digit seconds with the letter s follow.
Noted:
12h35
